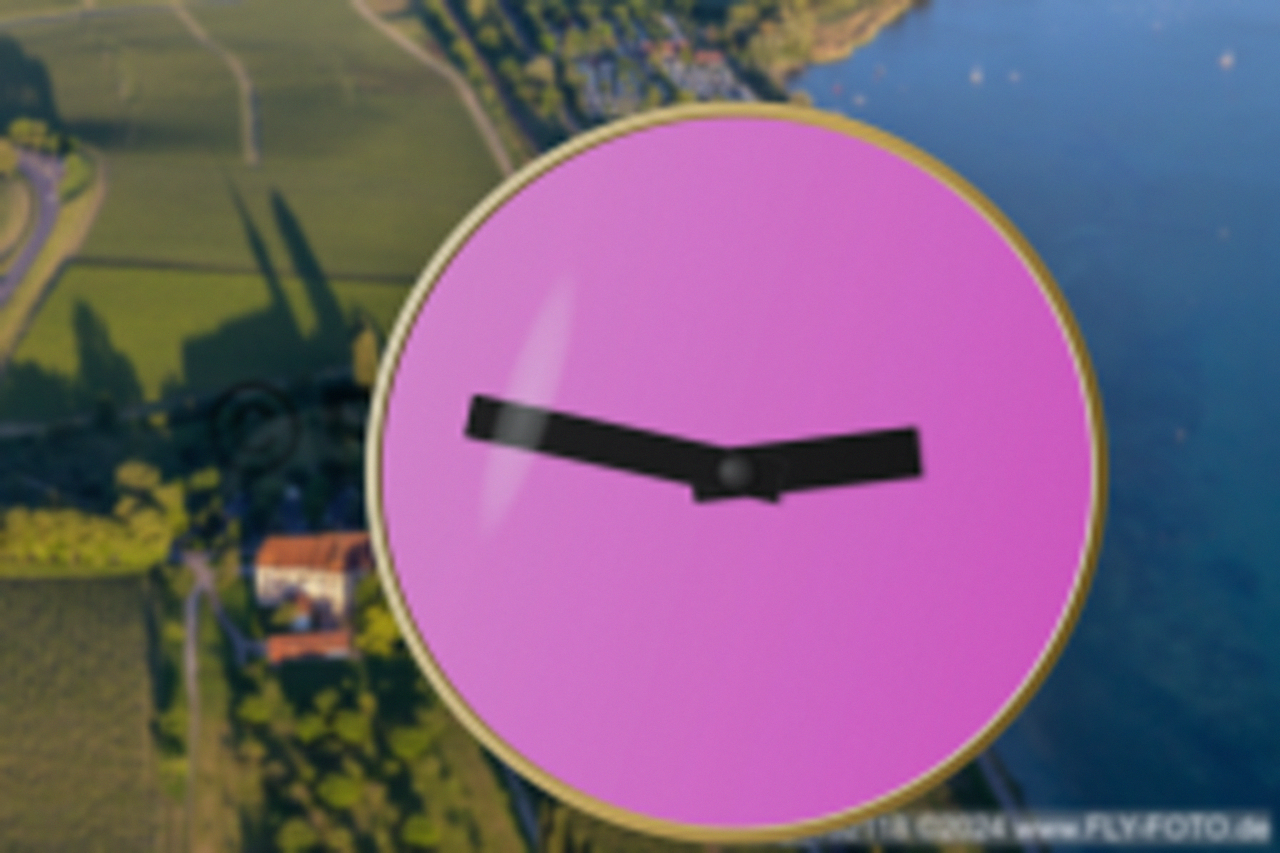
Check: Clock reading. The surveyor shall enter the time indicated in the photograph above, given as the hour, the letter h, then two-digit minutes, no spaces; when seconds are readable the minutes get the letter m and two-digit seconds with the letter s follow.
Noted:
2h47
